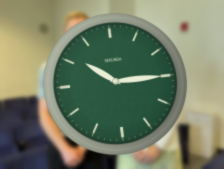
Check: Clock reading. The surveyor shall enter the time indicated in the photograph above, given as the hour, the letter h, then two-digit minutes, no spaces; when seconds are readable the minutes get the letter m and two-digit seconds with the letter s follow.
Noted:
10h15
